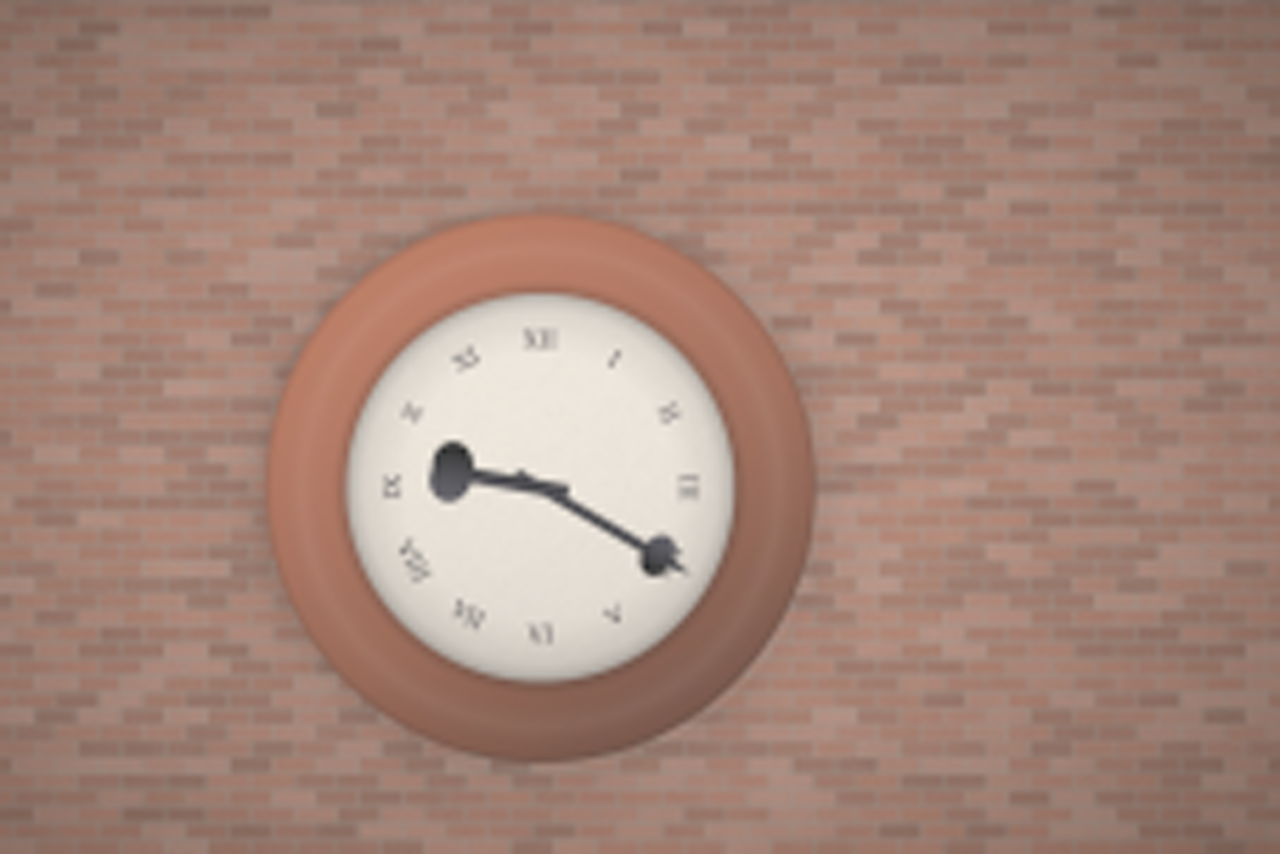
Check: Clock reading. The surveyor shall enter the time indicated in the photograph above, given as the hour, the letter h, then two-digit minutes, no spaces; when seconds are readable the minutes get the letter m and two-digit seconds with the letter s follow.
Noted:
9h20
